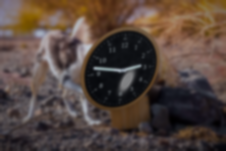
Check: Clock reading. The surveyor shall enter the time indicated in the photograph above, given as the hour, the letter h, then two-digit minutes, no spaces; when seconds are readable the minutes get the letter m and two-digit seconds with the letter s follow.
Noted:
2h47
